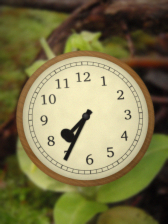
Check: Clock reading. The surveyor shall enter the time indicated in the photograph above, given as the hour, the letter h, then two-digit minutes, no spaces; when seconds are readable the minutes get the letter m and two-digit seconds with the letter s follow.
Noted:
7h35
